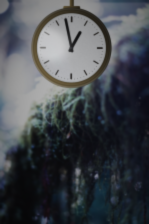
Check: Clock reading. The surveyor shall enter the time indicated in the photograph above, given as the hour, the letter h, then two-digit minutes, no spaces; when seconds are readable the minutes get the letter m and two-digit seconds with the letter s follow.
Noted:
12h58
